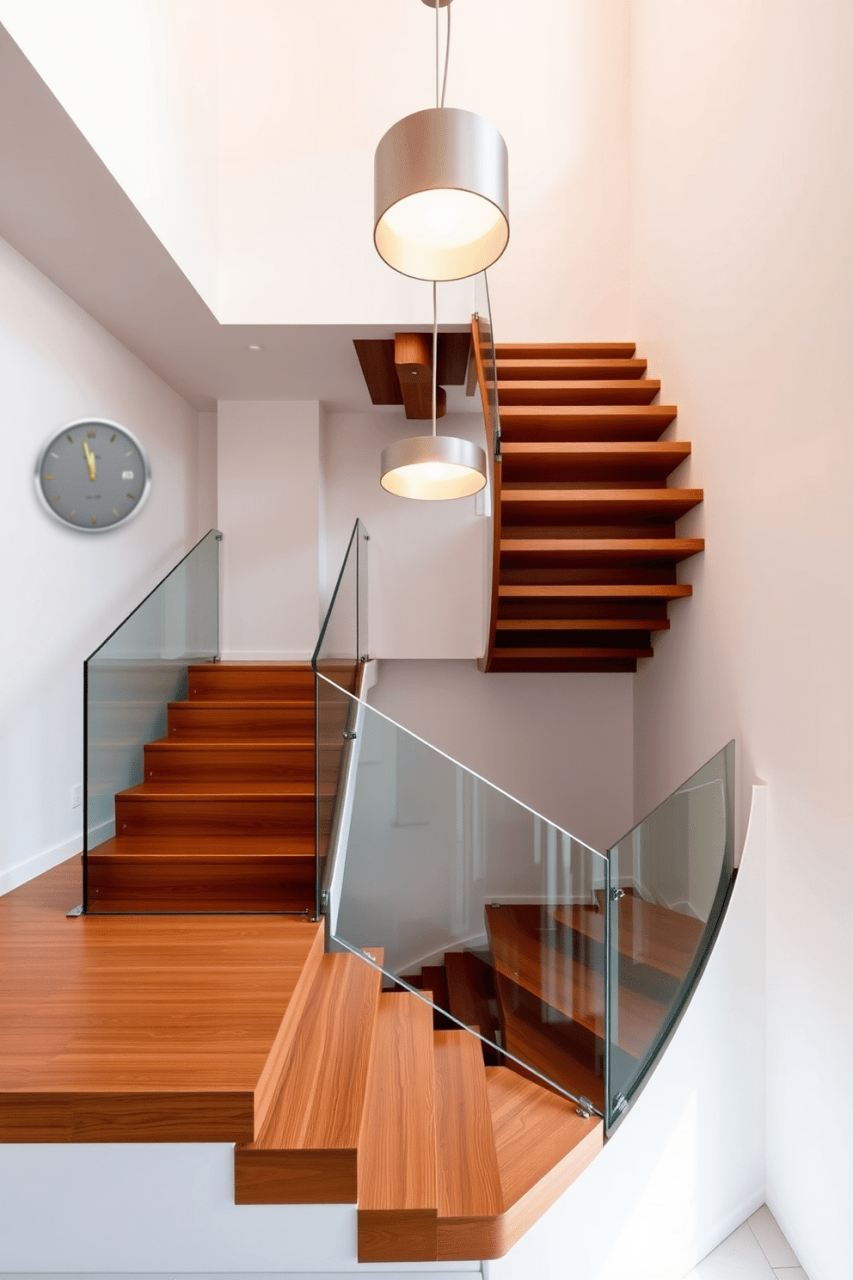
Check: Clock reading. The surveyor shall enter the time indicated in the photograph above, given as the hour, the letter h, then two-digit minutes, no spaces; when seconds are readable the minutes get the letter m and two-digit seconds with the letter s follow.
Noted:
11h58
